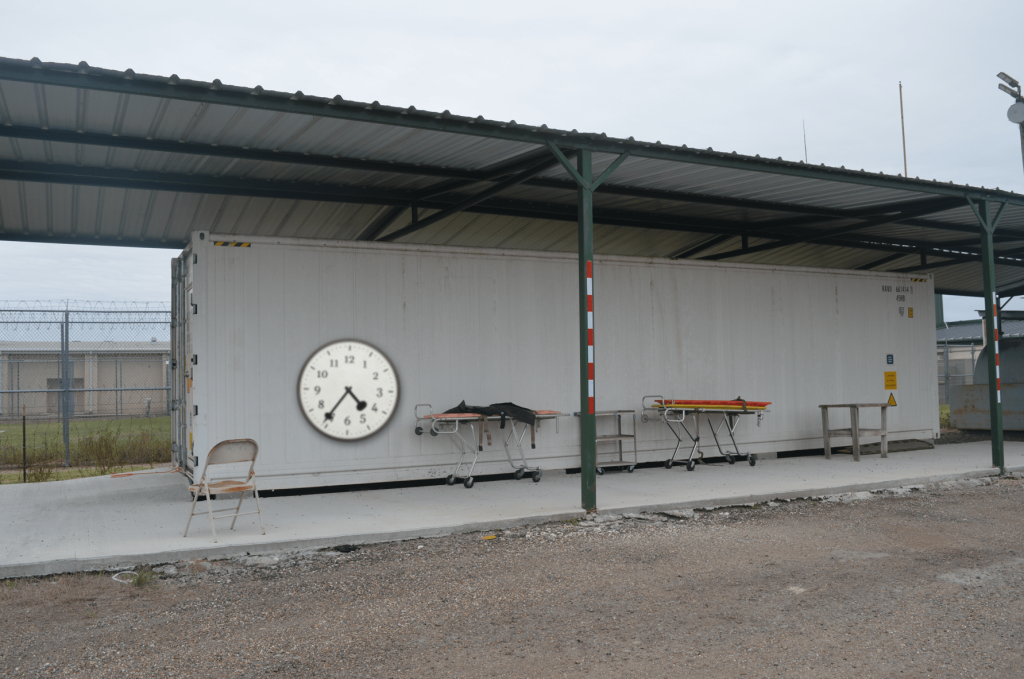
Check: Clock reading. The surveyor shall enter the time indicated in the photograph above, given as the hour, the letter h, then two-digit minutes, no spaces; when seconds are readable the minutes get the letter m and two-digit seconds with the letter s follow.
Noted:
4h36
